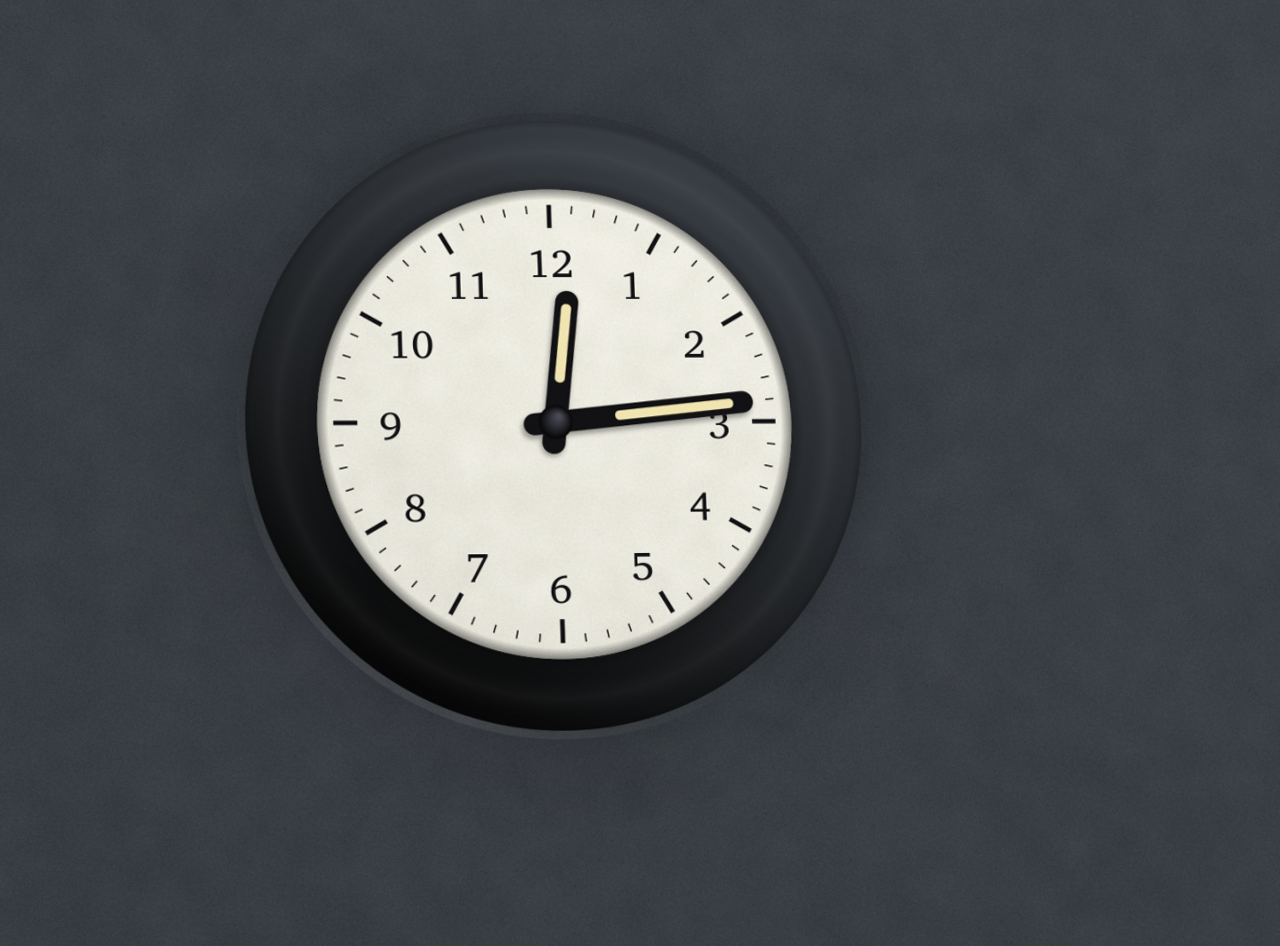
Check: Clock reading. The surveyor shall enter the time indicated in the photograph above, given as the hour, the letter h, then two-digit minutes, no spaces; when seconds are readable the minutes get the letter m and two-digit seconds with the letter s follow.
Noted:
12h14
